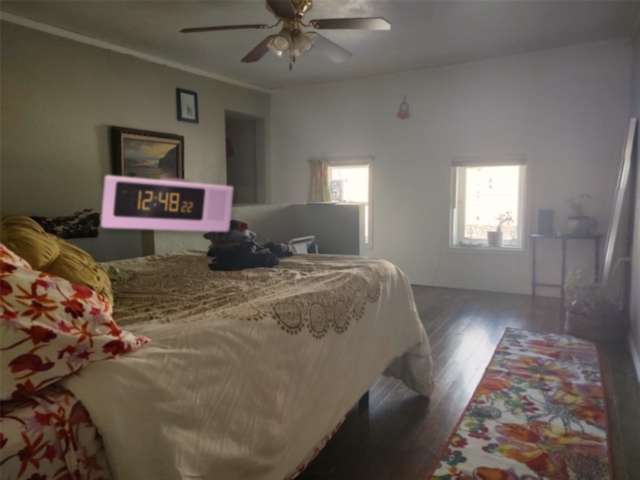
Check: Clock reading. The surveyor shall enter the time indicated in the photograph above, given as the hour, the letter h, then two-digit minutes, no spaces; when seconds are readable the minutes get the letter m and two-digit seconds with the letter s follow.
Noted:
12h48
